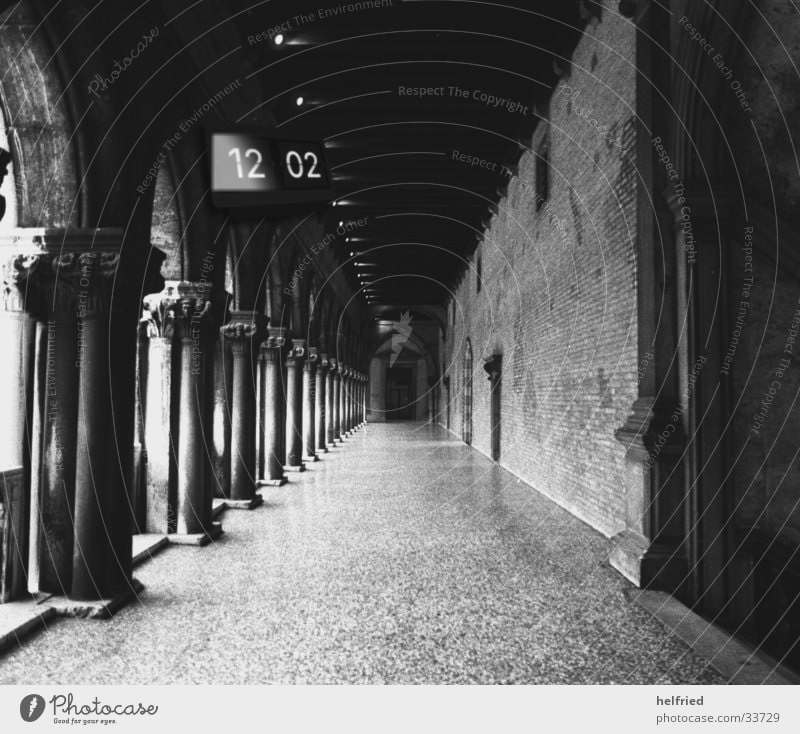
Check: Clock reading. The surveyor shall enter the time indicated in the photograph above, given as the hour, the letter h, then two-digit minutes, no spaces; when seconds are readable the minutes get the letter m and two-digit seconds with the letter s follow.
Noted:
12h02
